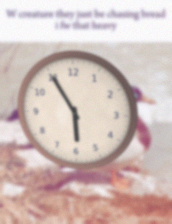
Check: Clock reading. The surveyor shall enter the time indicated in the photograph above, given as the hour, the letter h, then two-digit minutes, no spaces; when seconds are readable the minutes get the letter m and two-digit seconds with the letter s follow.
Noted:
5h55
